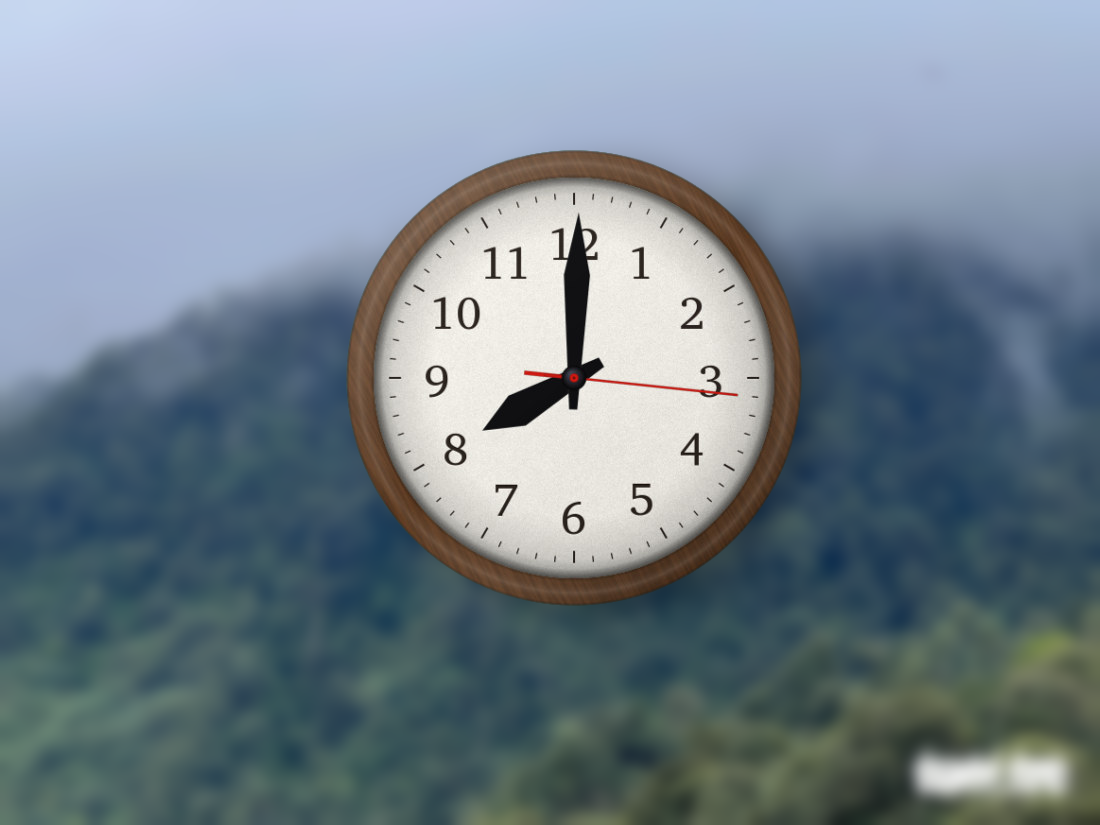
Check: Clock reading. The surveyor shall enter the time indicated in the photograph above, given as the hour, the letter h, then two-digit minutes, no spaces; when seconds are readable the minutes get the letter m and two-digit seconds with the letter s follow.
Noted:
8h00m16s
